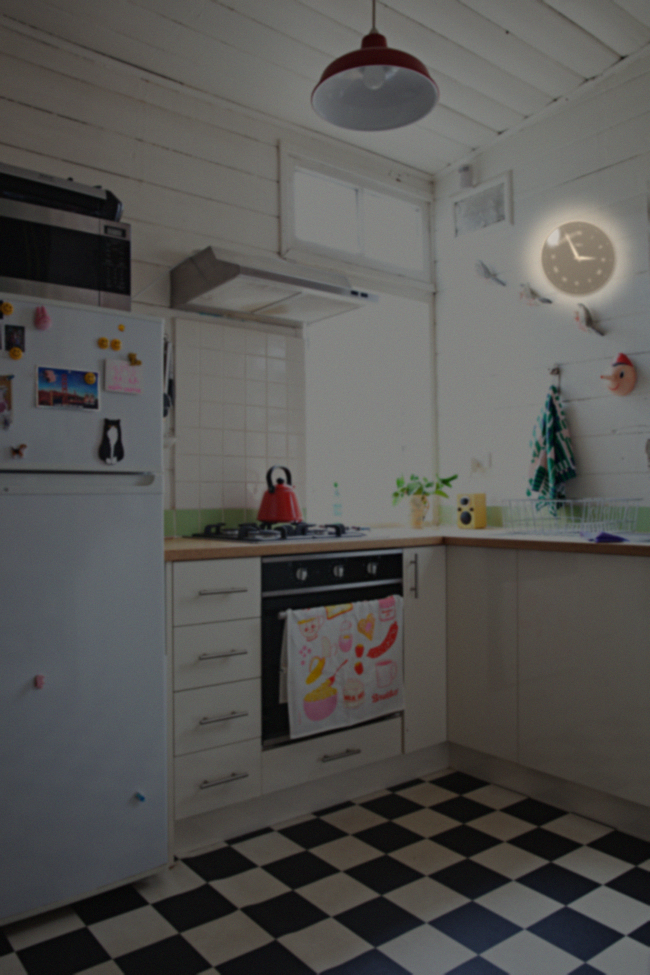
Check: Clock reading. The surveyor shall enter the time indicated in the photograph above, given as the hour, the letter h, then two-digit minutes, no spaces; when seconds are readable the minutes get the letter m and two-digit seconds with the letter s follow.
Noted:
2h55
